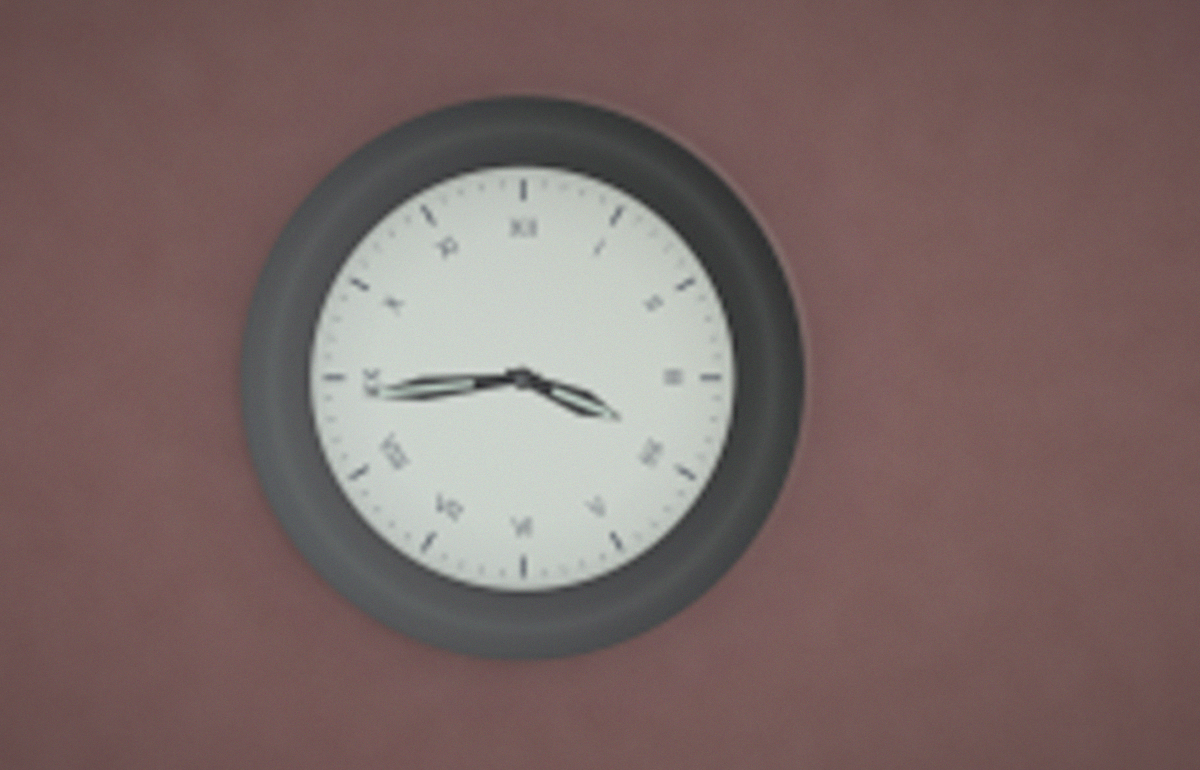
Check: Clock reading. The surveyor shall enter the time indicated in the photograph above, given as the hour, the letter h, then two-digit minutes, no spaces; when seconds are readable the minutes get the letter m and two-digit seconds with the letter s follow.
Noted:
3h44
